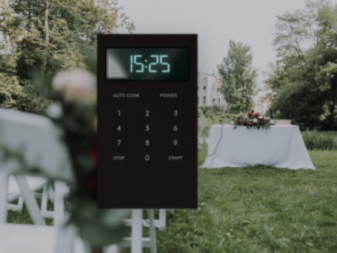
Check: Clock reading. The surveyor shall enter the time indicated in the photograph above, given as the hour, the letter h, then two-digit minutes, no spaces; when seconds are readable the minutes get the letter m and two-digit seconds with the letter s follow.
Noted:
15h25
